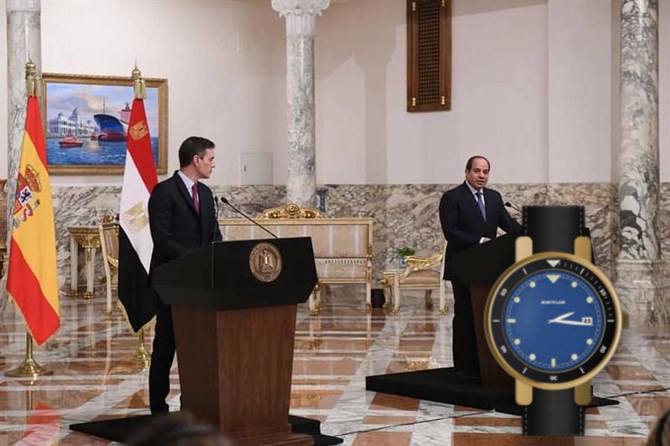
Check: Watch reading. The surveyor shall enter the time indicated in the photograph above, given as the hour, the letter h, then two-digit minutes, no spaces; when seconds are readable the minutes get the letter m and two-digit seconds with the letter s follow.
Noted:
2h16
